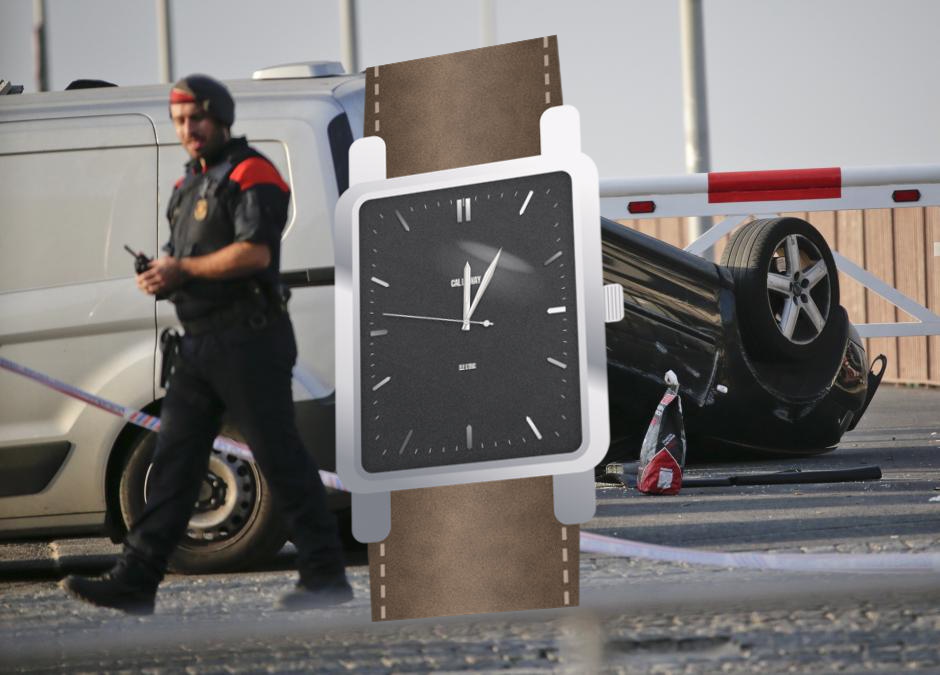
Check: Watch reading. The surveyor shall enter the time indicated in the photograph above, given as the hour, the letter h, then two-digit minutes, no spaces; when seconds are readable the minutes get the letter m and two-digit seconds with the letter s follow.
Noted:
12h04m47s
